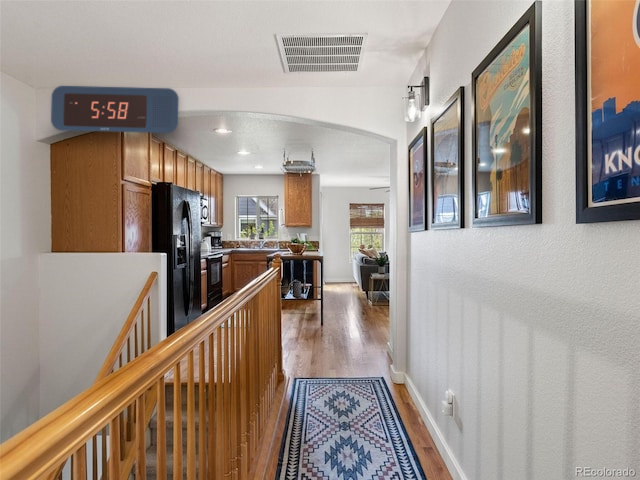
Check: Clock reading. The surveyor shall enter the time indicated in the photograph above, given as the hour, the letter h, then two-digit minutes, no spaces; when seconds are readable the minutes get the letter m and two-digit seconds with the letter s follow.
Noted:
5h58
